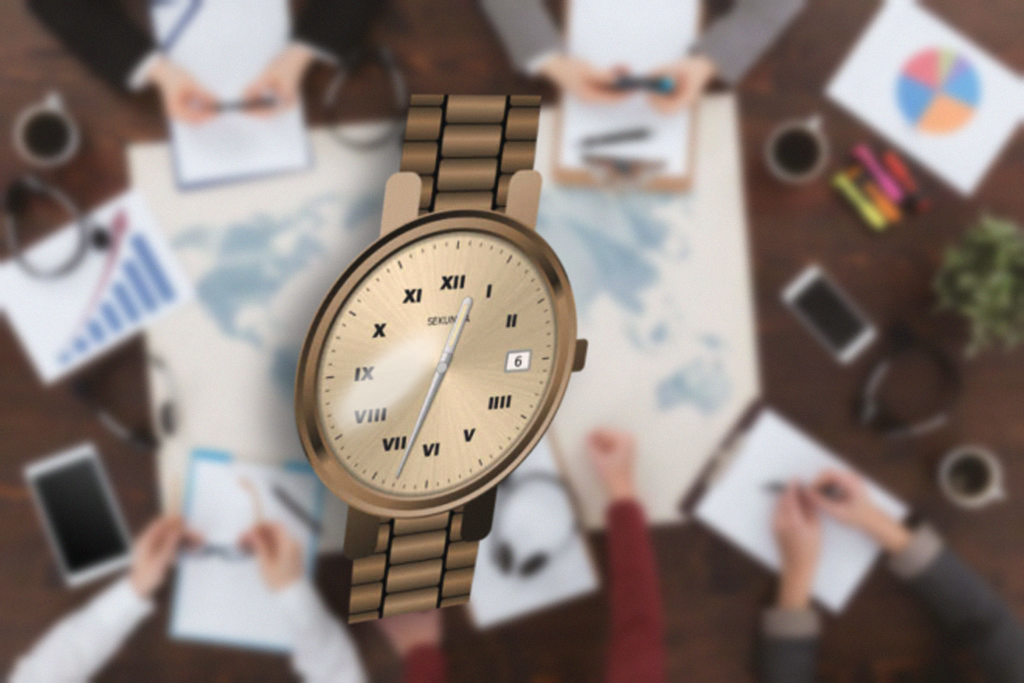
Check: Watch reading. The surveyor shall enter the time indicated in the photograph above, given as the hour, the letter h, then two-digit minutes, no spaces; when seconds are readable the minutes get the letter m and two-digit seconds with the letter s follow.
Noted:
12h33
